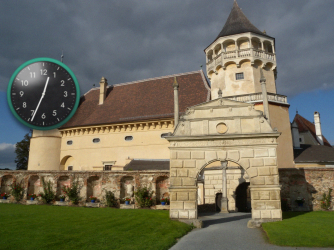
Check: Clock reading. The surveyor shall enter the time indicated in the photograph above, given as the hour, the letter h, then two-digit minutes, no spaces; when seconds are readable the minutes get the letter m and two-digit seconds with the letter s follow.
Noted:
12h34
